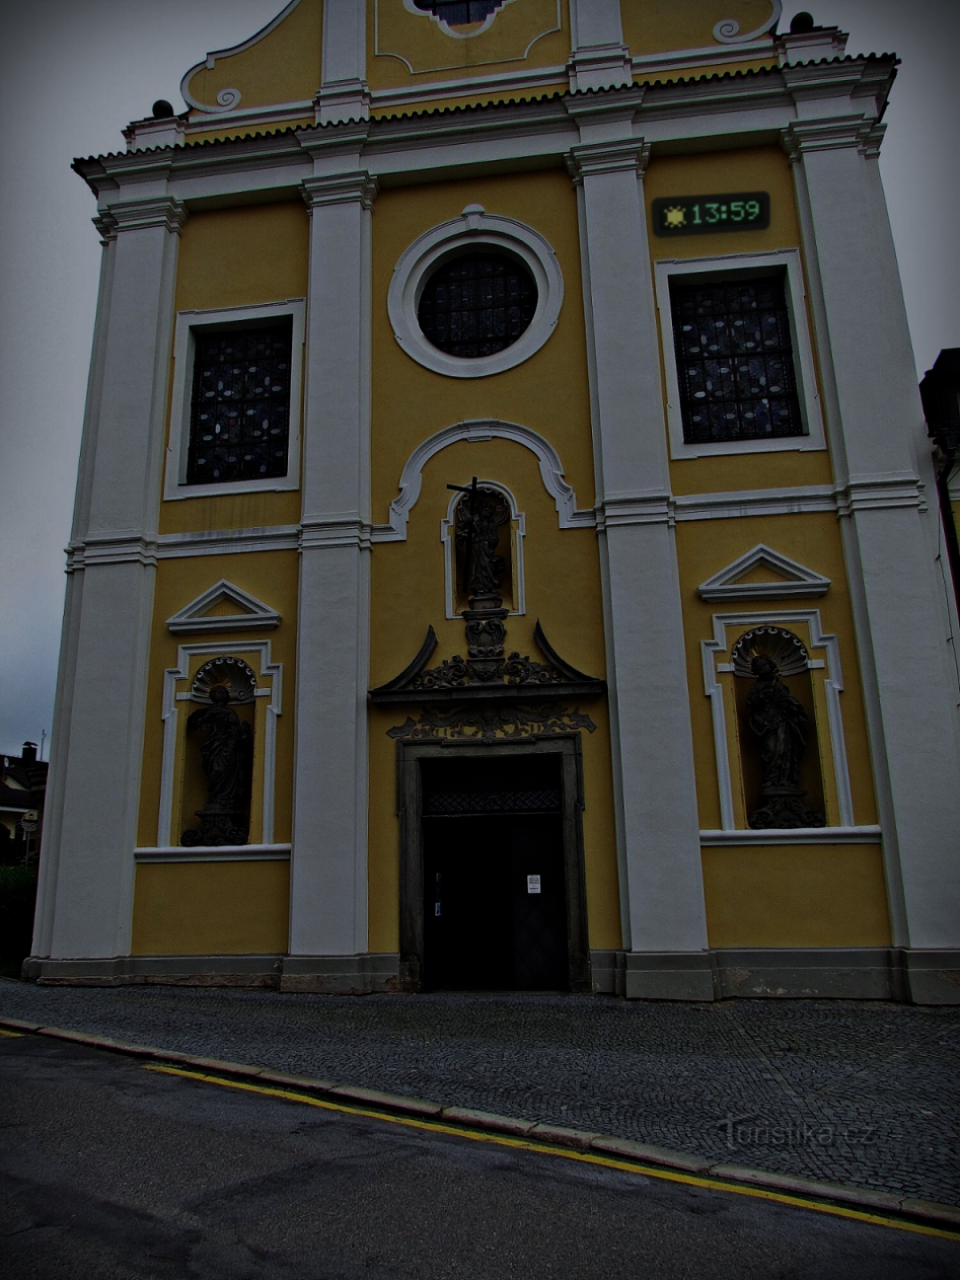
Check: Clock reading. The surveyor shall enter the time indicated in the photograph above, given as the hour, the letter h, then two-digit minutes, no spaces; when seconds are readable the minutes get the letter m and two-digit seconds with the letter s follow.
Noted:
13h59
